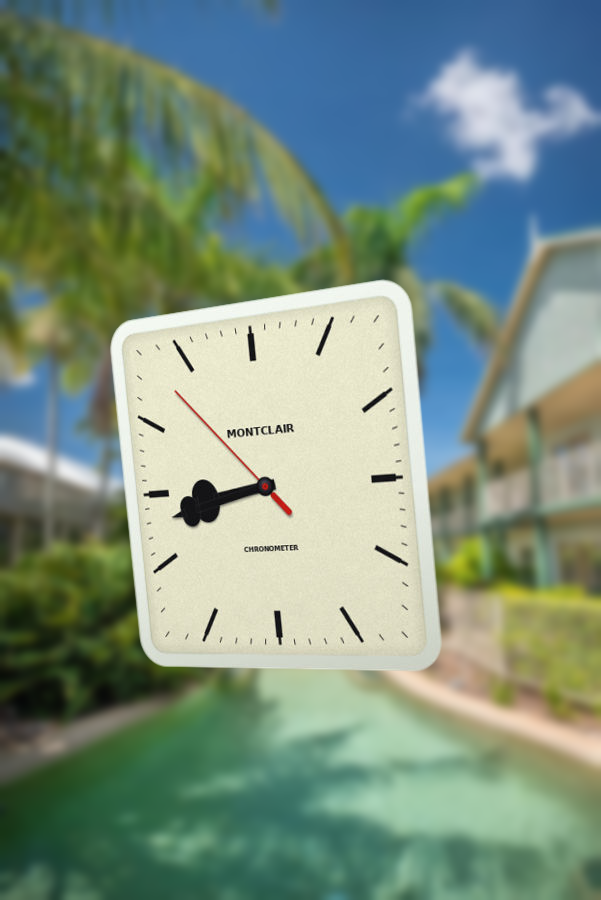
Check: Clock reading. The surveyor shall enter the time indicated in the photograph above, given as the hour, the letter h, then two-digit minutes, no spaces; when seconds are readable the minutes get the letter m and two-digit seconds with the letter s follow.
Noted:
8h42m53s
